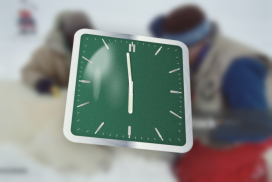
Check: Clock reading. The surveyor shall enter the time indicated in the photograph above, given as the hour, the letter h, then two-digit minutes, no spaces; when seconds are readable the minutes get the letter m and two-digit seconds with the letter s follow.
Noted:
5h59
